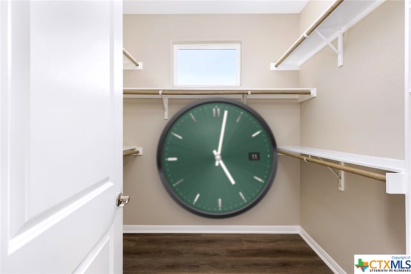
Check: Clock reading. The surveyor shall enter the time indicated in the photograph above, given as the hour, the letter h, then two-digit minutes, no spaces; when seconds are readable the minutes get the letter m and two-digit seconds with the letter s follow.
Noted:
5h02
